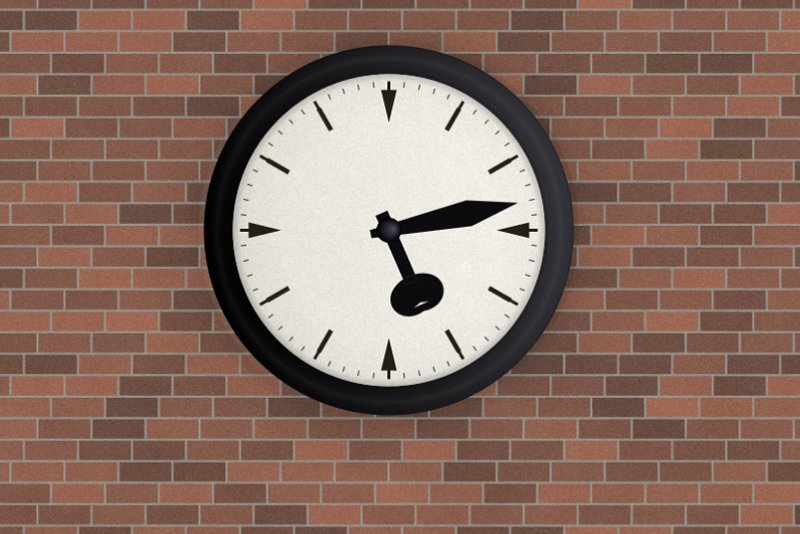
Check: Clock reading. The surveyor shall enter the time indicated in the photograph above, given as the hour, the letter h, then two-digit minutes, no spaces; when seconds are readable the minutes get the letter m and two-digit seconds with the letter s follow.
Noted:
5h13
